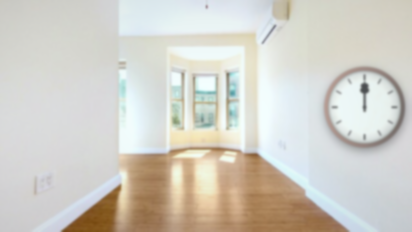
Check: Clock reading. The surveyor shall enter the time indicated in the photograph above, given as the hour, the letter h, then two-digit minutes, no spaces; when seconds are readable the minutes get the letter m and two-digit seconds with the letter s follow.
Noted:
12h00
